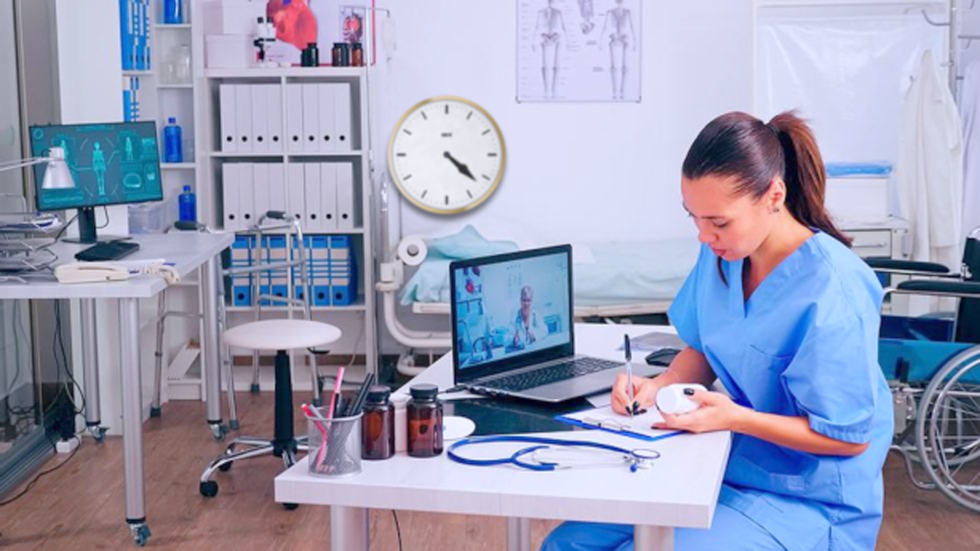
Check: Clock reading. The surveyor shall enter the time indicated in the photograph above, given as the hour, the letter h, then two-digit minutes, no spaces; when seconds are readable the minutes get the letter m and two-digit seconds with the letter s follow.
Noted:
4h22
